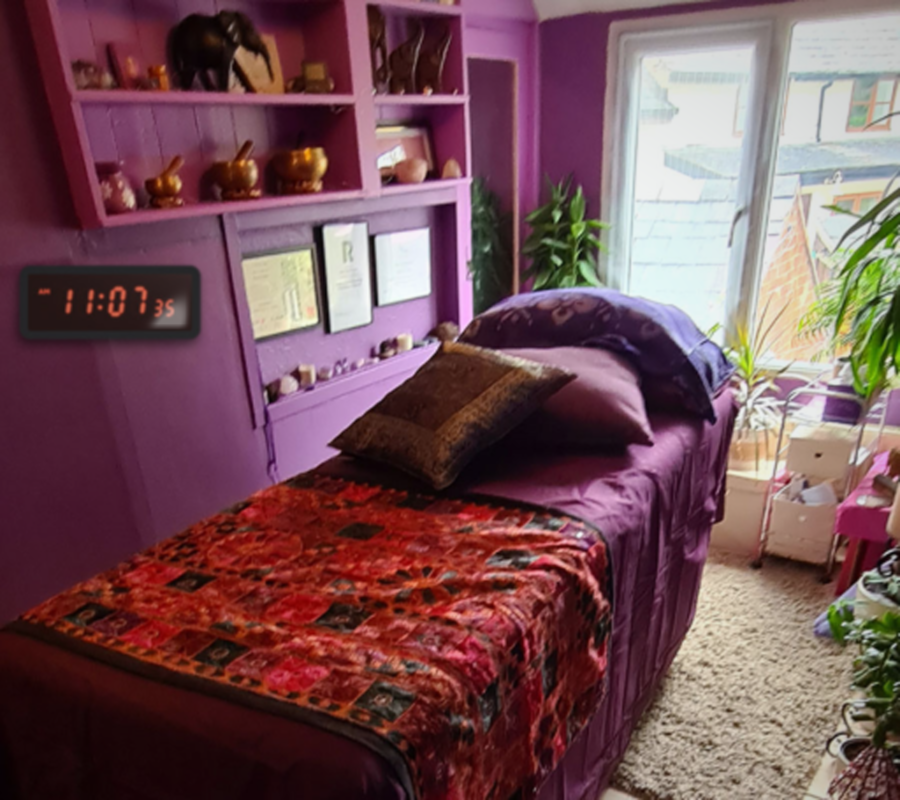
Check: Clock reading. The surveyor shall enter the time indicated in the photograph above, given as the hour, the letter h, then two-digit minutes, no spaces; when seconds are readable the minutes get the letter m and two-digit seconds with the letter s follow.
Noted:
11h07m35s
